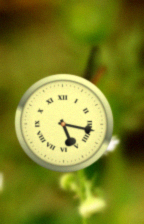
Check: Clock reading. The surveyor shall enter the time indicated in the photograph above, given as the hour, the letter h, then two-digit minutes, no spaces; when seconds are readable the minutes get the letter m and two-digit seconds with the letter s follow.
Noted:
5h17
